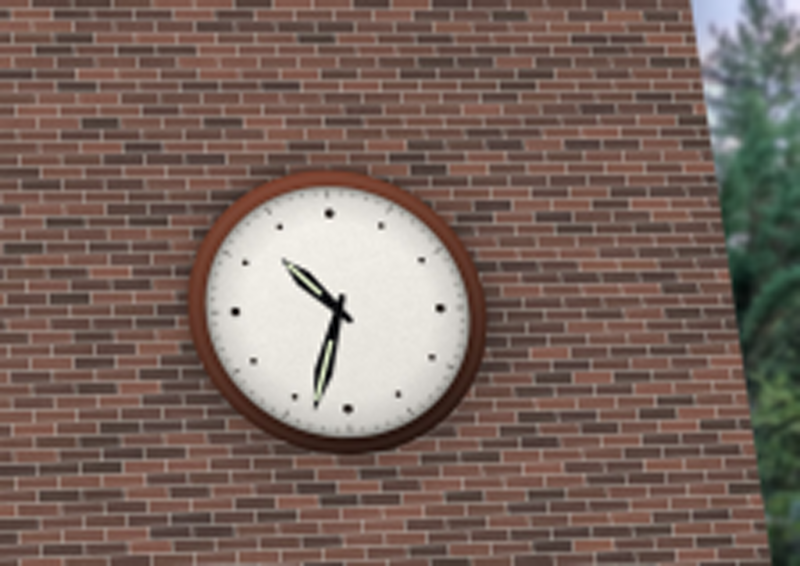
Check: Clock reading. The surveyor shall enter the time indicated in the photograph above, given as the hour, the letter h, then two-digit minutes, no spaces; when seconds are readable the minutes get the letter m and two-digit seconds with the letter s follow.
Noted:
10h33
